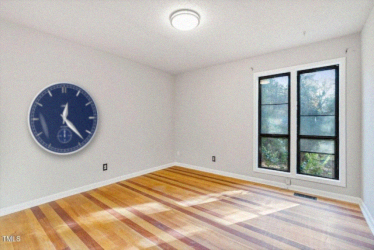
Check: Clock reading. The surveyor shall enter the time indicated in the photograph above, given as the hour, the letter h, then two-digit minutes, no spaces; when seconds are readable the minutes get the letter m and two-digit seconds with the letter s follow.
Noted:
12h23
